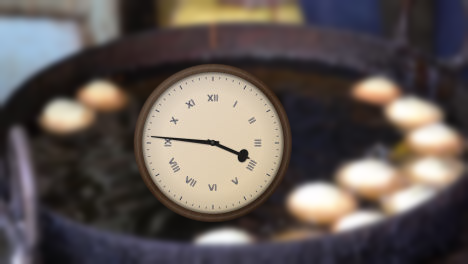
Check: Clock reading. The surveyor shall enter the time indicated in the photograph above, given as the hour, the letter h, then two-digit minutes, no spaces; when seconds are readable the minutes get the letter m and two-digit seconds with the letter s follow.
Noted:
3h46
